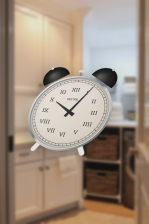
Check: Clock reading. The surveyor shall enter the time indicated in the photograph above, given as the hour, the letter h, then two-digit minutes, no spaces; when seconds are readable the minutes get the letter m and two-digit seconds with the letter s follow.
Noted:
10h05
